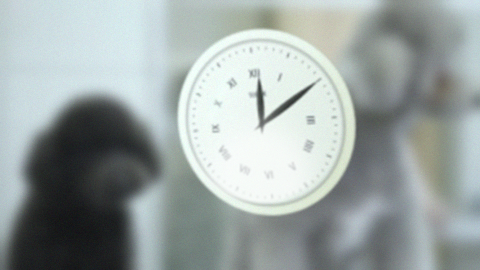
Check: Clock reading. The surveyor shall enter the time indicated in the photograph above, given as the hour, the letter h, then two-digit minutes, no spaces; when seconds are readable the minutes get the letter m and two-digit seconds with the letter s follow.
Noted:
12h10
